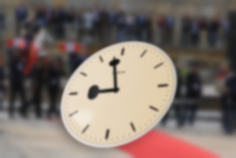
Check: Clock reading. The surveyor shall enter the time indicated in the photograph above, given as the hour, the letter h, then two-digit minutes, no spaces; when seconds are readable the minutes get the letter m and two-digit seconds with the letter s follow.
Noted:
8h58
